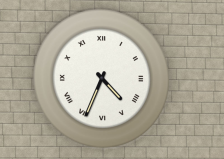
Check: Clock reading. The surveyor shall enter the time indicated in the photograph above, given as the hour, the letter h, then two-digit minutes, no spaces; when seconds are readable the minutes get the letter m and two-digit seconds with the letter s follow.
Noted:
4h34
